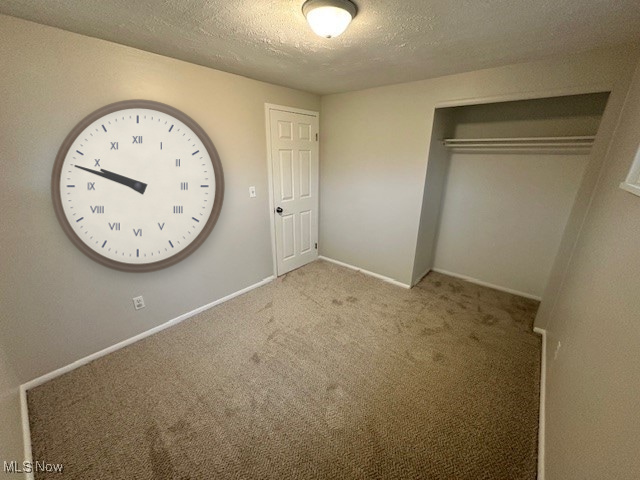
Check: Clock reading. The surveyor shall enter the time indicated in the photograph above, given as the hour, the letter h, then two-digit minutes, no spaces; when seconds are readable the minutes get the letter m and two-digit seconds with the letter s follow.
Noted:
9h48
